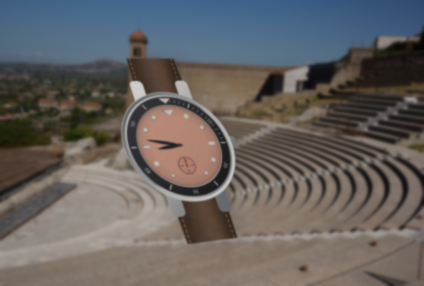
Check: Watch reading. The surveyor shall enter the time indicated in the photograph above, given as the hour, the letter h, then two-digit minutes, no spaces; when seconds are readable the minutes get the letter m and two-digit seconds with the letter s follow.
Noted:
8h47
